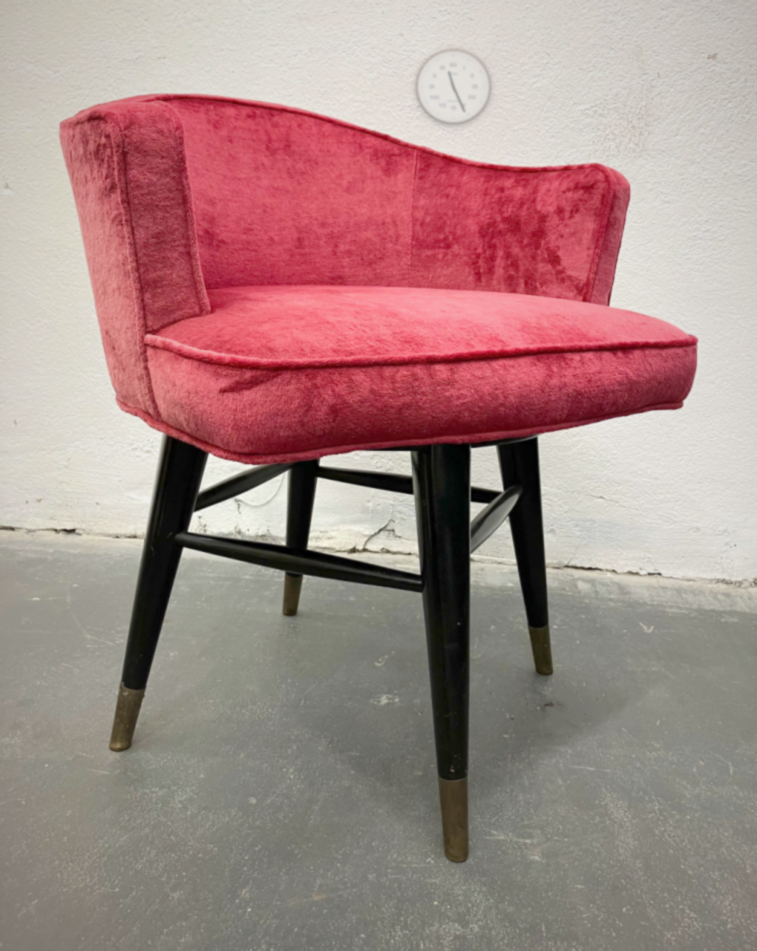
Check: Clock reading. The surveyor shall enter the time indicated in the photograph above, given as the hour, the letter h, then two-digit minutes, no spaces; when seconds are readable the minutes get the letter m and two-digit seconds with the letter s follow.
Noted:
11h26
